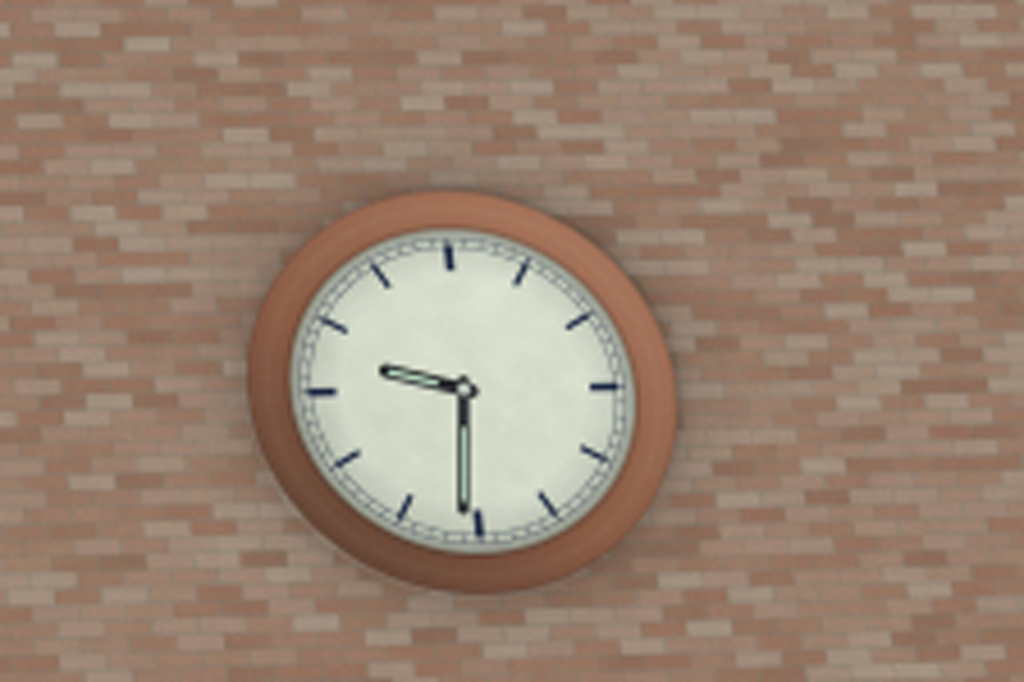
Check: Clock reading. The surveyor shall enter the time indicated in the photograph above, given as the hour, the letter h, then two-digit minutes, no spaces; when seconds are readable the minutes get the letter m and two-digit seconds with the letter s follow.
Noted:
9h31
